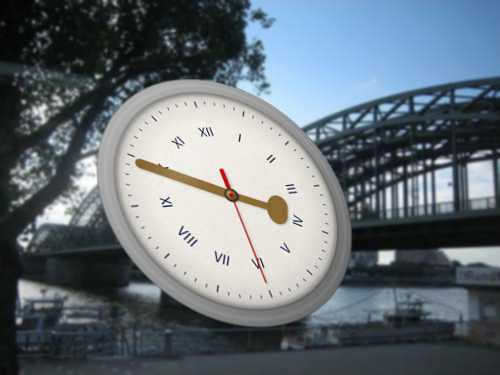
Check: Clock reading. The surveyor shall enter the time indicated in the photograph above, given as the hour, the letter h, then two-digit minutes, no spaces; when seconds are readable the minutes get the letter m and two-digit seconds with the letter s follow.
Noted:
3h49m30s
